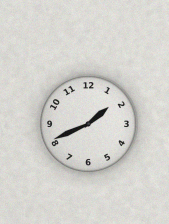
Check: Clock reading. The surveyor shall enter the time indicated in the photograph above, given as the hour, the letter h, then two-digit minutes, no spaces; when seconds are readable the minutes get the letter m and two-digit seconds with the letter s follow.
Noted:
1h41
